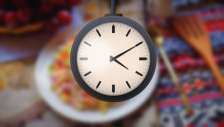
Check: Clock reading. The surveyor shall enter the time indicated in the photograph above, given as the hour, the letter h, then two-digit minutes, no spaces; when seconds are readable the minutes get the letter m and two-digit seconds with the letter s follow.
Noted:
4h10
